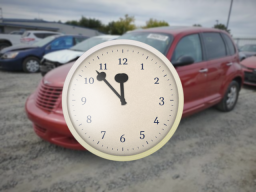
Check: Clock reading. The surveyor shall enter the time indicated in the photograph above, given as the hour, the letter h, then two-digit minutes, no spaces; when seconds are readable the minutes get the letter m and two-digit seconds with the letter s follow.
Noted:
11h53
